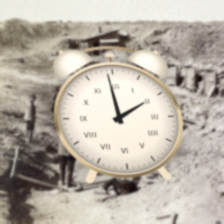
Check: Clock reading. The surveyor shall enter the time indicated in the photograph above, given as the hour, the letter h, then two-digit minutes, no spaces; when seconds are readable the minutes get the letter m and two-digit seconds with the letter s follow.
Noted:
1h59
